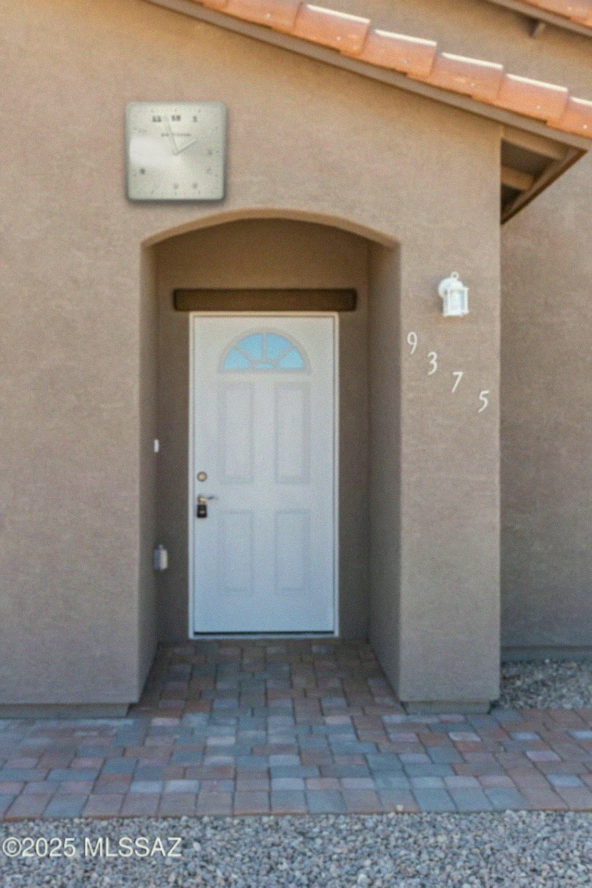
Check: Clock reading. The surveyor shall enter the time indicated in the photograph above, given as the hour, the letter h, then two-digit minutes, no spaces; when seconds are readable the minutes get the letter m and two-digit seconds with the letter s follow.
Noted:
1h57
